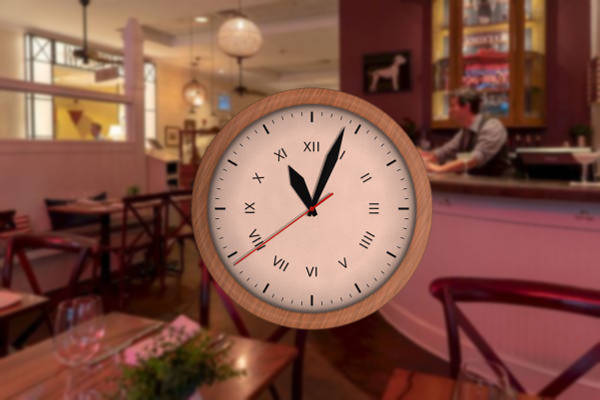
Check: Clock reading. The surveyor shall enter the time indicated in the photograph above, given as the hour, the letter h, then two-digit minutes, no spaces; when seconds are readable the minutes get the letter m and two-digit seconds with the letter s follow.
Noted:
11h03m39s
